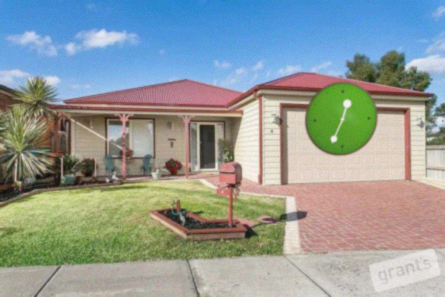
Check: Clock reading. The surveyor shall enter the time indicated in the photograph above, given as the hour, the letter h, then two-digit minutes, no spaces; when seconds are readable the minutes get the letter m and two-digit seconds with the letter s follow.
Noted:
12h34
